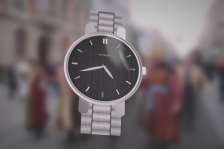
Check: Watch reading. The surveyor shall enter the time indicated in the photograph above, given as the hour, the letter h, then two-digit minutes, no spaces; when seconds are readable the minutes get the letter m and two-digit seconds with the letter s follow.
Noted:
4h42
